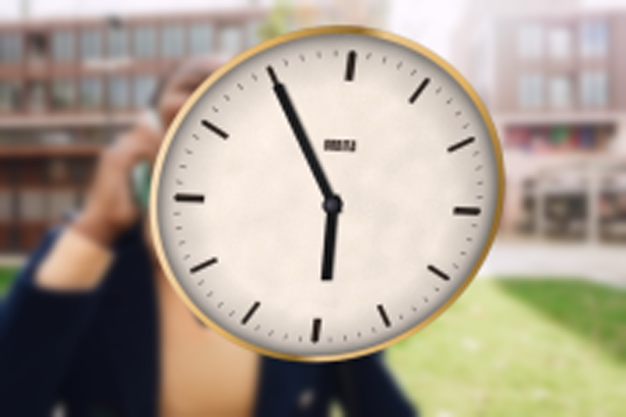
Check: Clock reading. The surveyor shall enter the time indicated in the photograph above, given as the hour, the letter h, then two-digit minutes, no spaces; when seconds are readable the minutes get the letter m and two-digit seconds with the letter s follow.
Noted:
5h55
